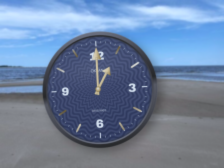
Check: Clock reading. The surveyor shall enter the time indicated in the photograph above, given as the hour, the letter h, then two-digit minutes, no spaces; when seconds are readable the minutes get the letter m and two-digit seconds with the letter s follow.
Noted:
1h00
